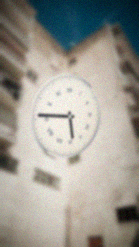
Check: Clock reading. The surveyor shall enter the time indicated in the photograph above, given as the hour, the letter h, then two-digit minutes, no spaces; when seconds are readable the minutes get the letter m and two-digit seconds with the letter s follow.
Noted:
5h46
